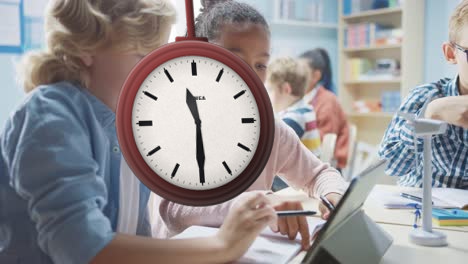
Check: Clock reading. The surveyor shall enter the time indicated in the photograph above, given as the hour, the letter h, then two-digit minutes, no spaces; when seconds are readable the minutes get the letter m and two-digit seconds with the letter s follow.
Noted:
11h30
